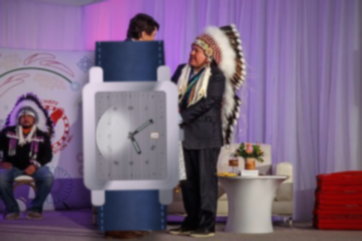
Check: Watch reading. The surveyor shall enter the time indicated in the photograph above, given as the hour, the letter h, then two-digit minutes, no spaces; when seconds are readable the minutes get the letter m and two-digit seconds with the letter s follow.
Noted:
5h09
